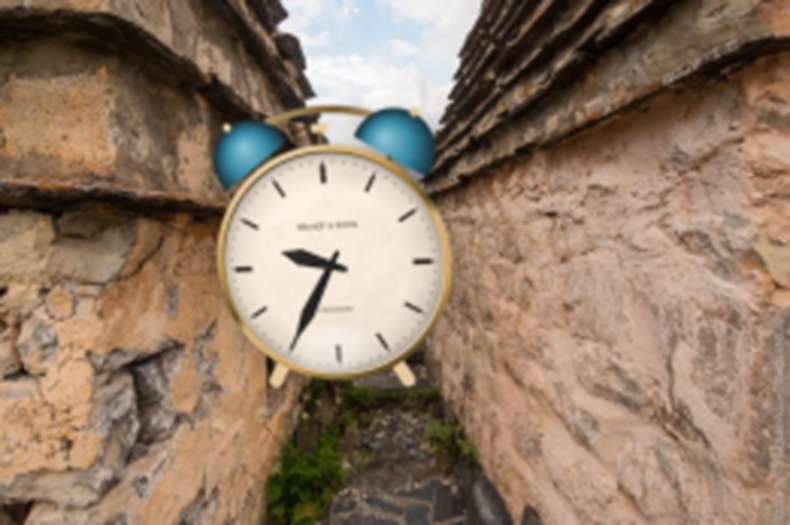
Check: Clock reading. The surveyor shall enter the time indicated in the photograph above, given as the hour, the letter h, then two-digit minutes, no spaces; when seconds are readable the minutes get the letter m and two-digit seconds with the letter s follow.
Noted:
9h35
